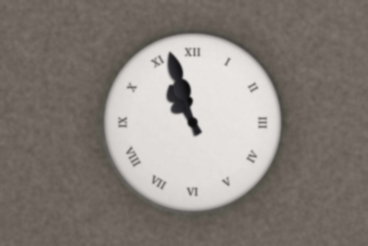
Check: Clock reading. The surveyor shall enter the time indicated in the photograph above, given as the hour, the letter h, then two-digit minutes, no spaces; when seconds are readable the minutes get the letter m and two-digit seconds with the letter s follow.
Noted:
10h57
